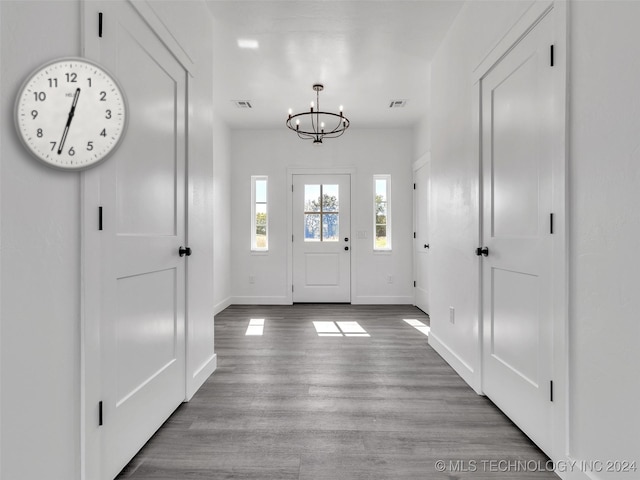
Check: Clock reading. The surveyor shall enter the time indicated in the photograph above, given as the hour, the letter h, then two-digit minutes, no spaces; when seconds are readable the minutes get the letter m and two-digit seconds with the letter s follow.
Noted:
12h33
